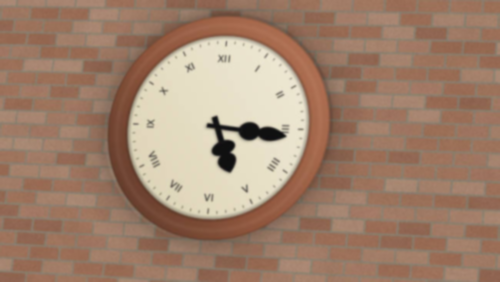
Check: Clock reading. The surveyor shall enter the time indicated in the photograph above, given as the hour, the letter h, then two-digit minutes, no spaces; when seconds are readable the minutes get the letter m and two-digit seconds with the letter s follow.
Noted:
5h16
